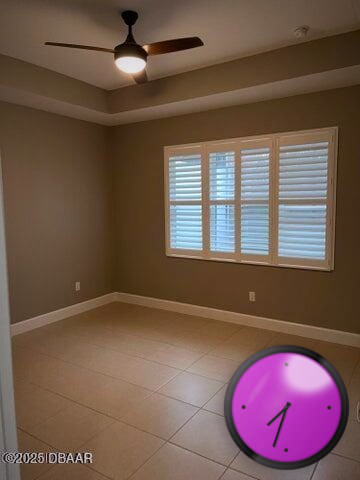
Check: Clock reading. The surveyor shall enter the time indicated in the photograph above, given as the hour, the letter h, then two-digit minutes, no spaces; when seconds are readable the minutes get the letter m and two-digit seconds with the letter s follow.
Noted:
7h33
